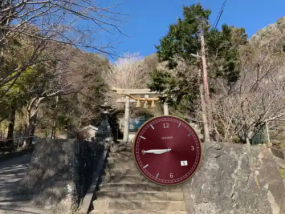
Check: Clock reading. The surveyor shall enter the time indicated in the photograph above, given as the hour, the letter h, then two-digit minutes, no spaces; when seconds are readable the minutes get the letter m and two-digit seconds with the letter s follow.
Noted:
8h45
